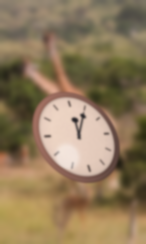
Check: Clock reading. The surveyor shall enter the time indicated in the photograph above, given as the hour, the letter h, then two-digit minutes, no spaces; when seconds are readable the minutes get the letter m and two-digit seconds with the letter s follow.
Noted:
12h05
